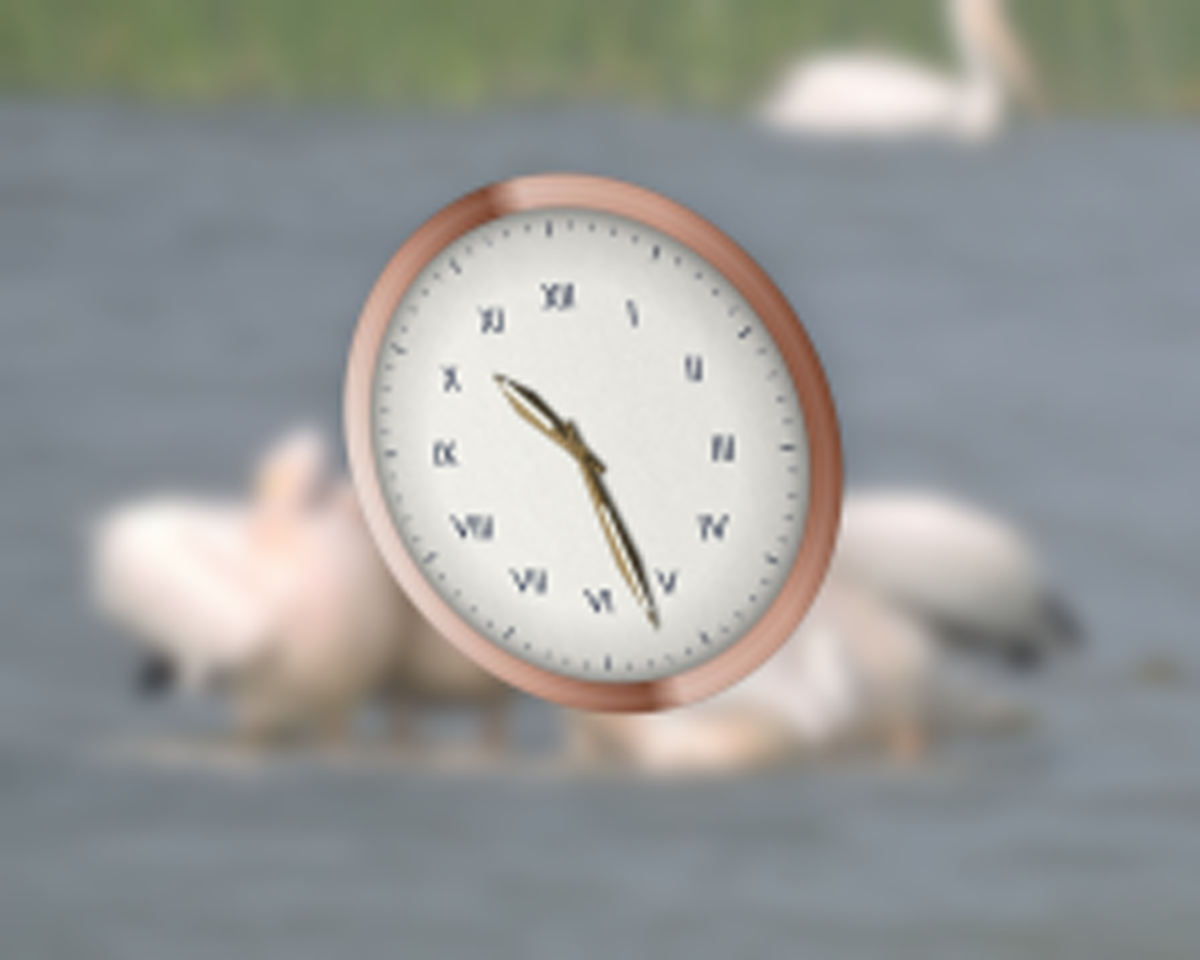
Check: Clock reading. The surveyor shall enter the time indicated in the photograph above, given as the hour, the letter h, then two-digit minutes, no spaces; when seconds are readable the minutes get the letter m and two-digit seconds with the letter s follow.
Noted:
10h27
